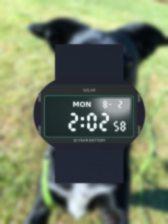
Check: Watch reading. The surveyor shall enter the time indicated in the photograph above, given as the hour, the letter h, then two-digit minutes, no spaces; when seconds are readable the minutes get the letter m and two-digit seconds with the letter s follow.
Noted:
2h02m58s
